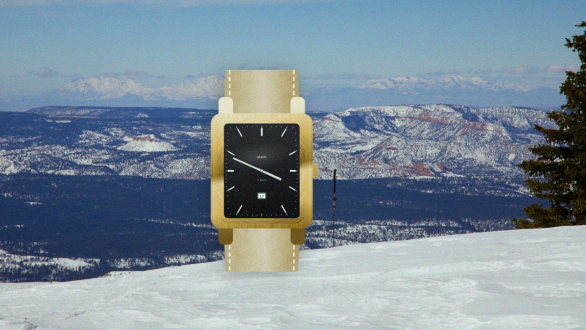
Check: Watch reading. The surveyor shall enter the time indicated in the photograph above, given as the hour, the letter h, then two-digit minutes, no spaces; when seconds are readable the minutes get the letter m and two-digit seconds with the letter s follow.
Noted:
3h49
